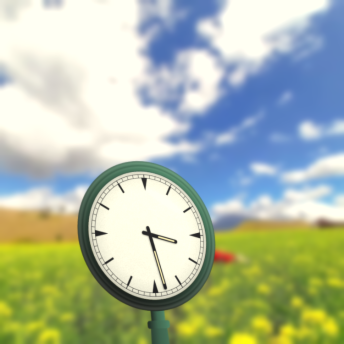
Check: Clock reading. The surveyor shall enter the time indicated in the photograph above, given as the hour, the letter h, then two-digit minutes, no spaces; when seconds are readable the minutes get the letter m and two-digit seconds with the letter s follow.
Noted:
3h28
